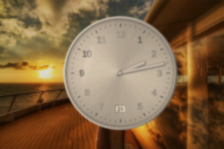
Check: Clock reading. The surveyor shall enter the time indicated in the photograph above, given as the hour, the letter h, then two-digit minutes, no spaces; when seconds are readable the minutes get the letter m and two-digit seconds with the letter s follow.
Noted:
2h13
